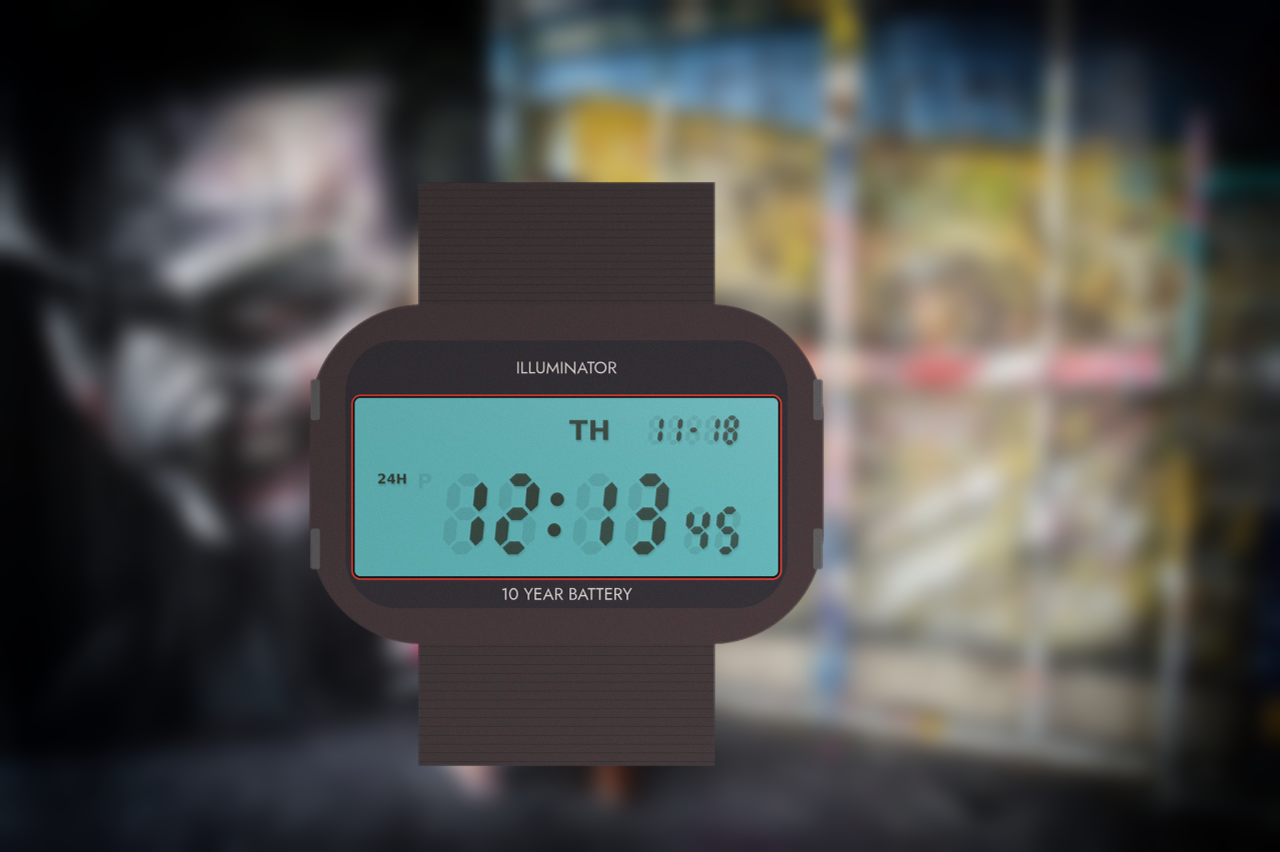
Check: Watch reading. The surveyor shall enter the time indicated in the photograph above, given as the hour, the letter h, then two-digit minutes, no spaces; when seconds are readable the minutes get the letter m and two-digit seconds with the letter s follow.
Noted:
12h13m45s
